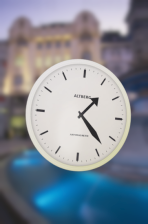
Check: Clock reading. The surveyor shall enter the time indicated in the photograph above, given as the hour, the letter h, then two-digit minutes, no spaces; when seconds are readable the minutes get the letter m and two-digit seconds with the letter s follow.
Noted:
1h23
